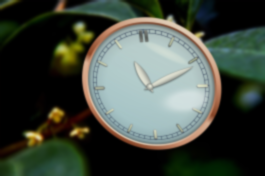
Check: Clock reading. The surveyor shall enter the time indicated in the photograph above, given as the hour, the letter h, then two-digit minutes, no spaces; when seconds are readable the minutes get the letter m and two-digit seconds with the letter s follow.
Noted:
11h11
